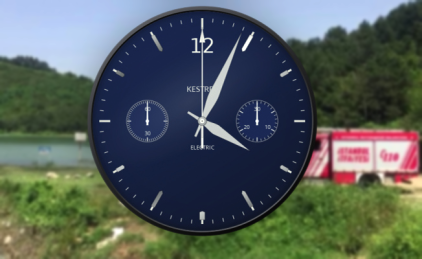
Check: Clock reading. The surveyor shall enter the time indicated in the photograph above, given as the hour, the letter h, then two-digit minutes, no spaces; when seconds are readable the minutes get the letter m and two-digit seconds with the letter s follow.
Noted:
4h04
